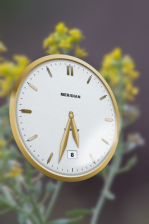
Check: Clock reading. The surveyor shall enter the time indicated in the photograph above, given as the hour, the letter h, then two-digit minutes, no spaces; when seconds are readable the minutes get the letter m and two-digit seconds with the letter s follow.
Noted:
5h33
